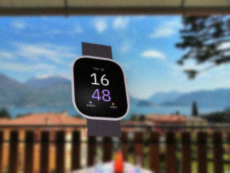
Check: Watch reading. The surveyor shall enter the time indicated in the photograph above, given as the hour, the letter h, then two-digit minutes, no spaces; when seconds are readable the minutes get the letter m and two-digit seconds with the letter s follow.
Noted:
16h48
